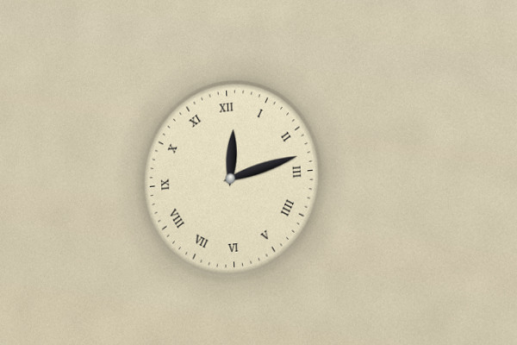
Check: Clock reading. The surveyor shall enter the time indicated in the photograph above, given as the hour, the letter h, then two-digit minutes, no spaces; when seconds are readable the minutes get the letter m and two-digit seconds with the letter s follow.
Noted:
12h13
